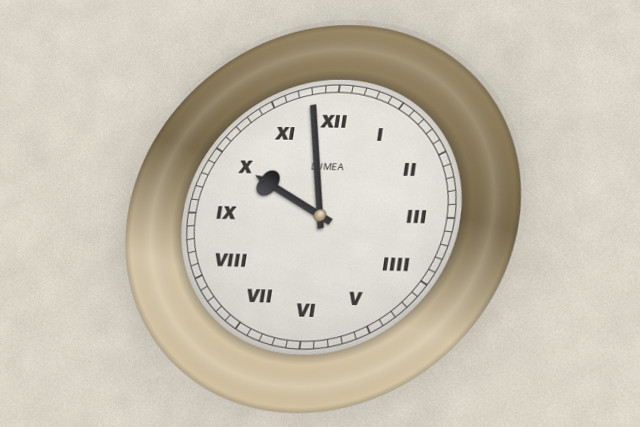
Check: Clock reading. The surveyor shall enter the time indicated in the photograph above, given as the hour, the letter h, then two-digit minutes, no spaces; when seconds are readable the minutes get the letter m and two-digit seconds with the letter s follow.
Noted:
9h58
